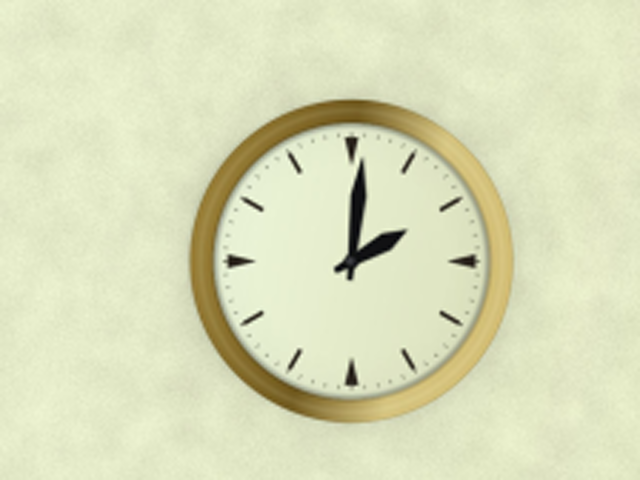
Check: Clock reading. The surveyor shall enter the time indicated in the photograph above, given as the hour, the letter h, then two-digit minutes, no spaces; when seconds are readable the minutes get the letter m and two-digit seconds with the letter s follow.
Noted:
2h01
